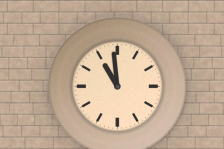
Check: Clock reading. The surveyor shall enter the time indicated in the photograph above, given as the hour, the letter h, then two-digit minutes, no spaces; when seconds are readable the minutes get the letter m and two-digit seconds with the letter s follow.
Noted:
10h59
